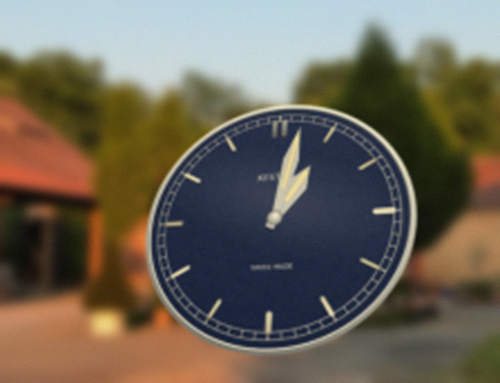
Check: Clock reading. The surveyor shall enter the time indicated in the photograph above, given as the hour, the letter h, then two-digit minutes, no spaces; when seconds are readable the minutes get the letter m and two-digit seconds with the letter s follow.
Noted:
1h02
